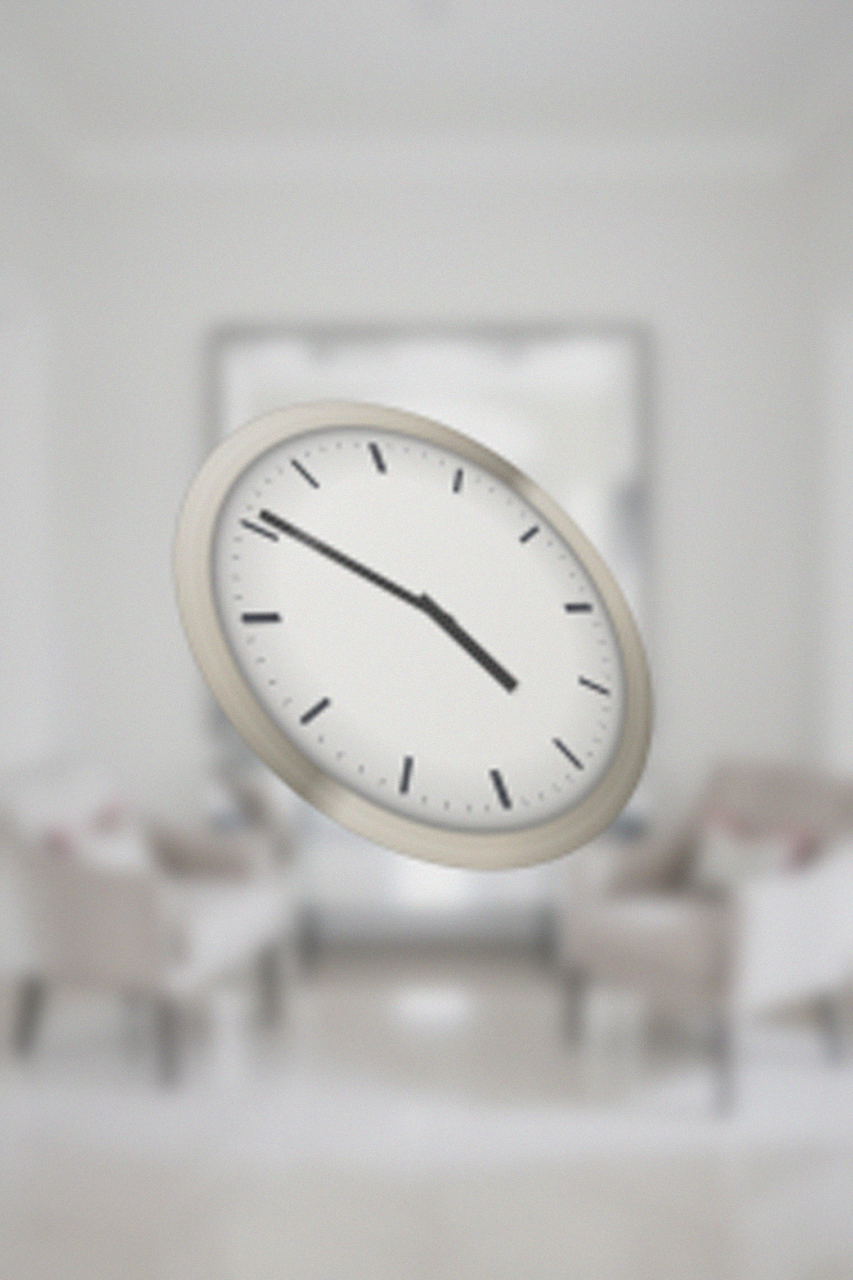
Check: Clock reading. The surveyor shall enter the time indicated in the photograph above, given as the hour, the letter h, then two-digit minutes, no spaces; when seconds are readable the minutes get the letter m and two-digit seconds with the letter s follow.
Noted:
4h51
